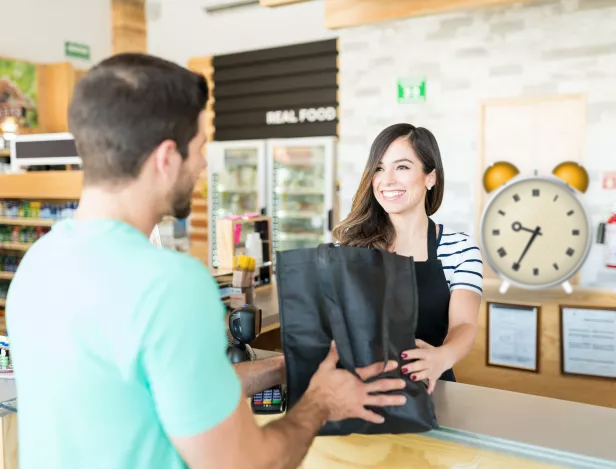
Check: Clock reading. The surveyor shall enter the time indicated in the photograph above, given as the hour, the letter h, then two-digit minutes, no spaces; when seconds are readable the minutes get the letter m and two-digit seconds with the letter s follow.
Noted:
9h35
